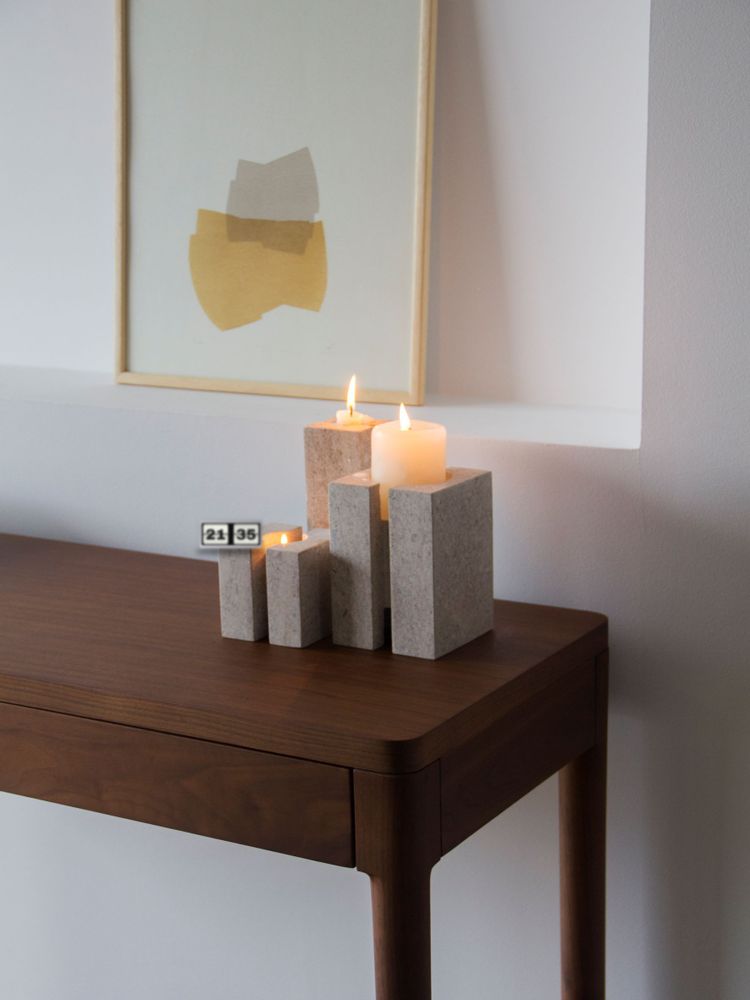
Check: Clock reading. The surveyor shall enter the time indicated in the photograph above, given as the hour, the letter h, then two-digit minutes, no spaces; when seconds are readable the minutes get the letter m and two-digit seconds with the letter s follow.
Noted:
21h35
